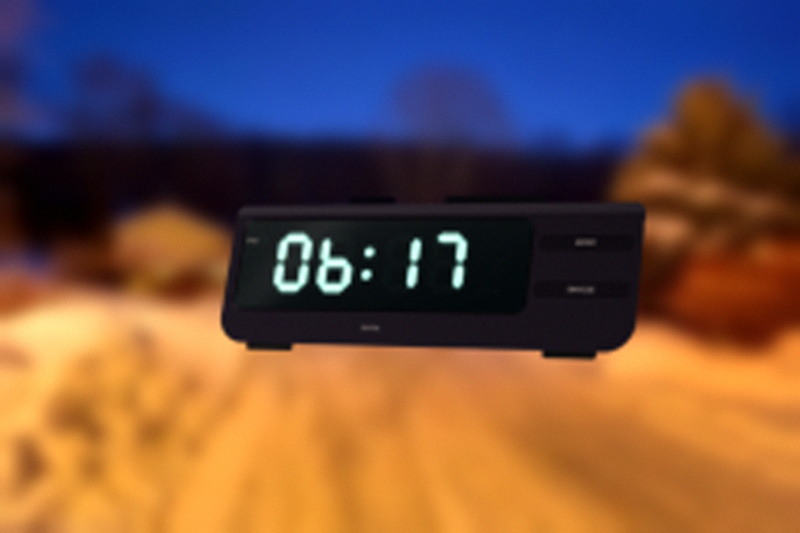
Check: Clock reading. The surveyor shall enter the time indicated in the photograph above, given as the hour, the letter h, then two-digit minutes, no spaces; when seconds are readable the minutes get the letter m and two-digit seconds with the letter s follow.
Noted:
6h17
